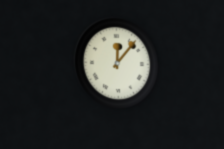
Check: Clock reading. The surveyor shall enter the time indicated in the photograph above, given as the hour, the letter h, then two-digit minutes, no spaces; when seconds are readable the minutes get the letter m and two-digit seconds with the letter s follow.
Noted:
12h07
